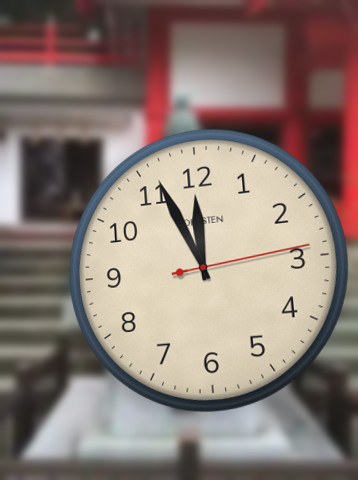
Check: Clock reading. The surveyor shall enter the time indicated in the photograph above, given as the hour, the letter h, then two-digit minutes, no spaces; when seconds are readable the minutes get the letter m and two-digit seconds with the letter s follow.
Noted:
11h56m14s
